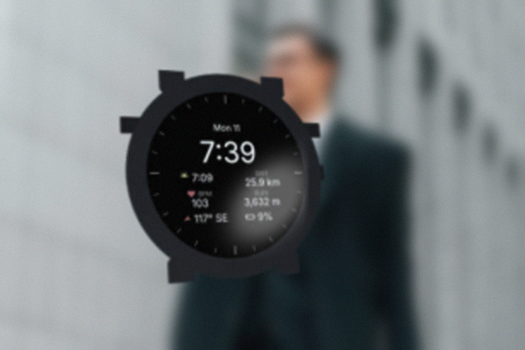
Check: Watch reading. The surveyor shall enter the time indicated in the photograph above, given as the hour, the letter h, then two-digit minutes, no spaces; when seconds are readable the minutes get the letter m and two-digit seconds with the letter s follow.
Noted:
7h39
